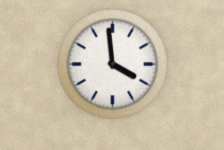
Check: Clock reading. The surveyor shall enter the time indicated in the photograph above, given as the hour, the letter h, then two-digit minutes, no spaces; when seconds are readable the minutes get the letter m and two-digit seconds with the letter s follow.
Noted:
3h59
